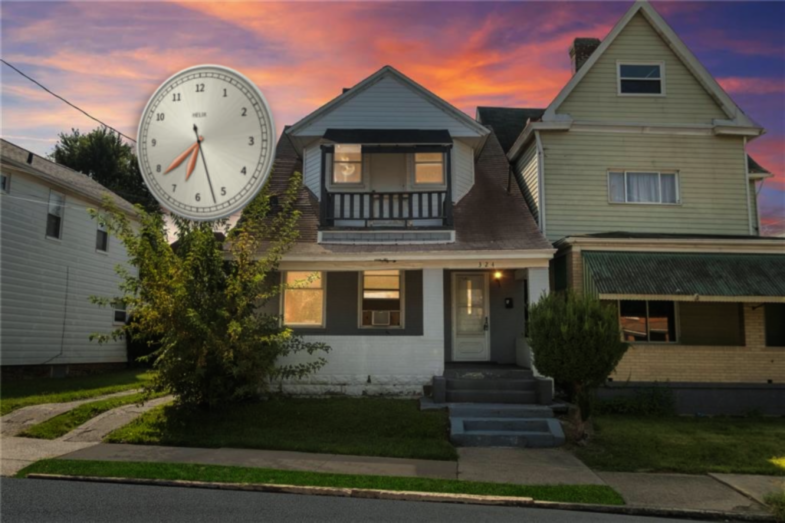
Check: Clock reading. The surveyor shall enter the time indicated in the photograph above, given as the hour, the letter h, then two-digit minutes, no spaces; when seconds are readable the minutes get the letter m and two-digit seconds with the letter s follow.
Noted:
6h38m27s
